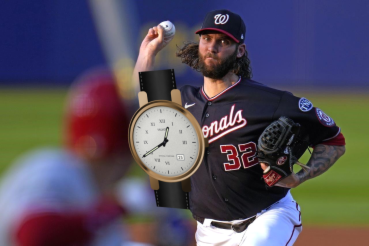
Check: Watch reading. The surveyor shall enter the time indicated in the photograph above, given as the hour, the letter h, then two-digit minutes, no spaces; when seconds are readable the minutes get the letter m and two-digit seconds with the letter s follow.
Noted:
12h40
